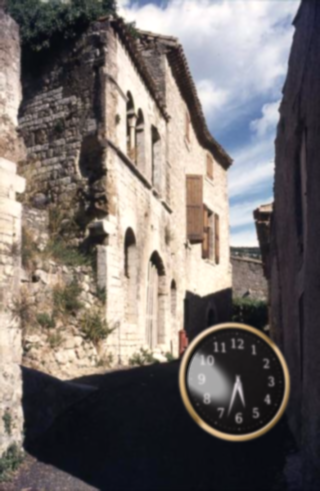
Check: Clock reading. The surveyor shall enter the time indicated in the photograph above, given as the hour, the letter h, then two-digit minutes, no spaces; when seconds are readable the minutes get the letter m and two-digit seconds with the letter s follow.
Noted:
5h33
